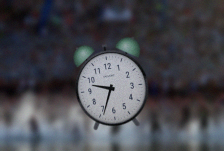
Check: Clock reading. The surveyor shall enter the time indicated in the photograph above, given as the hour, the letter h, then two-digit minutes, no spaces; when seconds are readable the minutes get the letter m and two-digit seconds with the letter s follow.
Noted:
9h34
